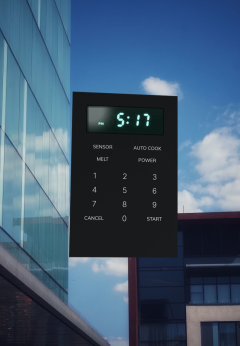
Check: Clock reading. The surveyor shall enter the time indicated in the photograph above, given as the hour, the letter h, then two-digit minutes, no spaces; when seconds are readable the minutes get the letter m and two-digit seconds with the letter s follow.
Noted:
5h17
